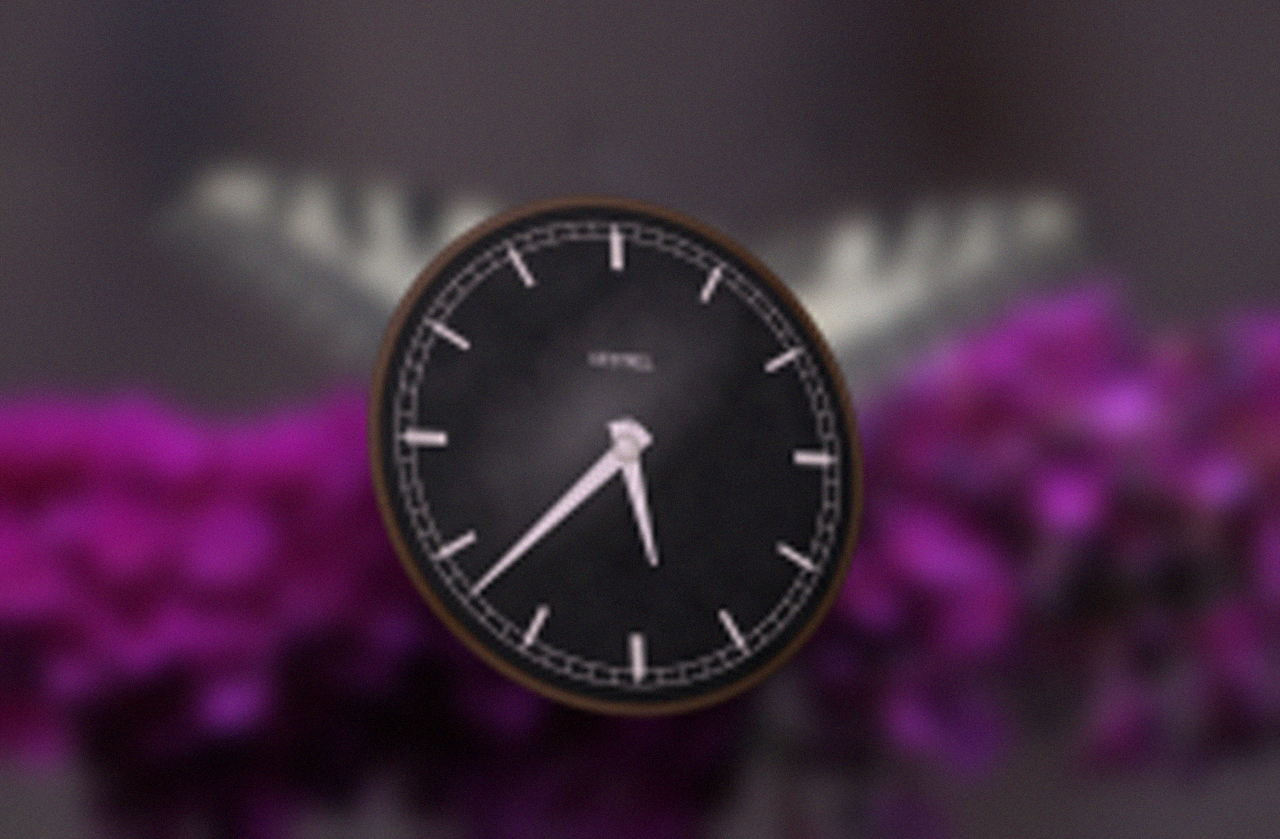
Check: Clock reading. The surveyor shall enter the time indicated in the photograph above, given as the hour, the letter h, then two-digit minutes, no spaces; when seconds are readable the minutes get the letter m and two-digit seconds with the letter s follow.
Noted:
5h38
